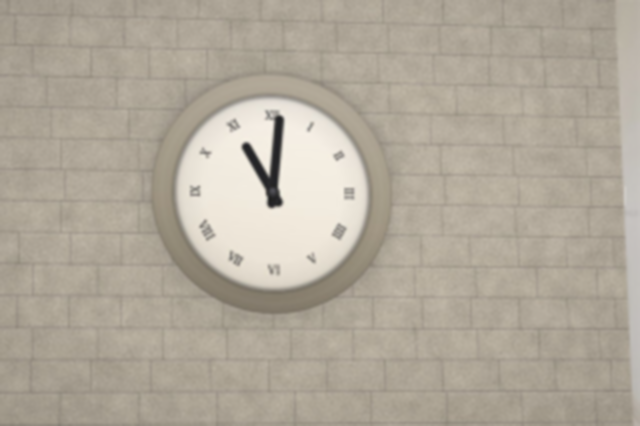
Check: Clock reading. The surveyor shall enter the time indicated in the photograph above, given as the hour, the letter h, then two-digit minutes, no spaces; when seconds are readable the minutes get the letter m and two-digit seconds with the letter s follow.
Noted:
11h01
